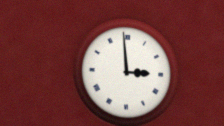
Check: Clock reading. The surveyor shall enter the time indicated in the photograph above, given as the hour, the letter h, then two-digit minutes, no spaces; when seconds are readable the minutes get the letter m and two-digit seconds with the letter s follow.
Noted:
2h59
